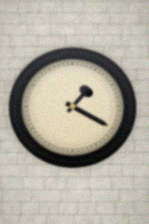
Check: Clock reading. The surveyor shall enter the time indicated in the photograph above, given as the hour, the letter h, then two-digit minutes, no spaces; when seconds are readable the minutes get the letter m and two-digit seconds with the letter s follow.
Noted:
1h20
